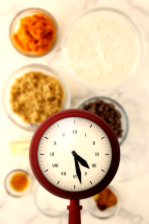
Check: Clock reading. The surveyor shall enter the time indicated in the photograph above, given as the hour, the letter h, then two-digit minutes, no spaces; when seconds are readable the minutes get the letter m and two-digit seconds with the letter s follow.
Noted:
4h28
